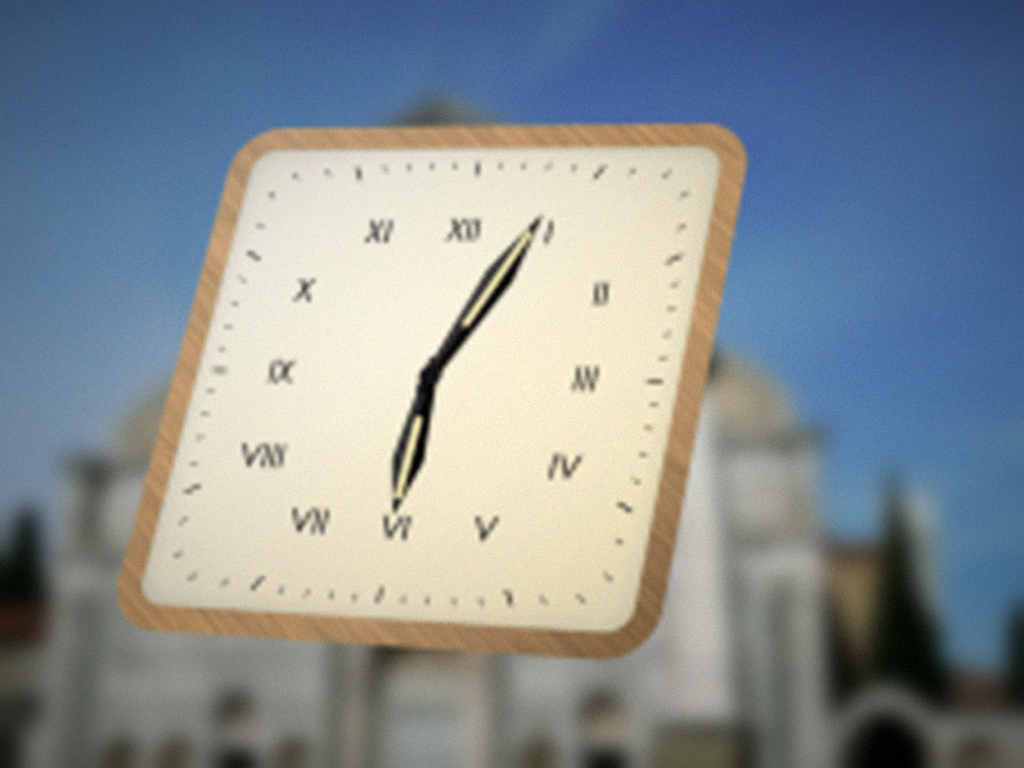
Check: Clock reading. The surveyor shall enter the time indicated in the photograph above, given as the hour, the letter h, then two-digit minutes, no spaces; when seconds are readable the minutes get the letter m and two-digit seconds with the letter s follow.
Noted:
6h04
